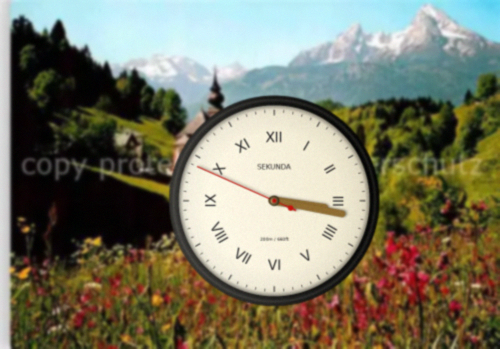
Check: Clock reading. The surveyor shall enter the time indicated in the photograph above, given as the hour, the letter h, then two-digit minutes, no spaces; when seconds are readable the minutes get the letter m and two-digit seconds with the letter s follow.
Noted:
3h16m49s
